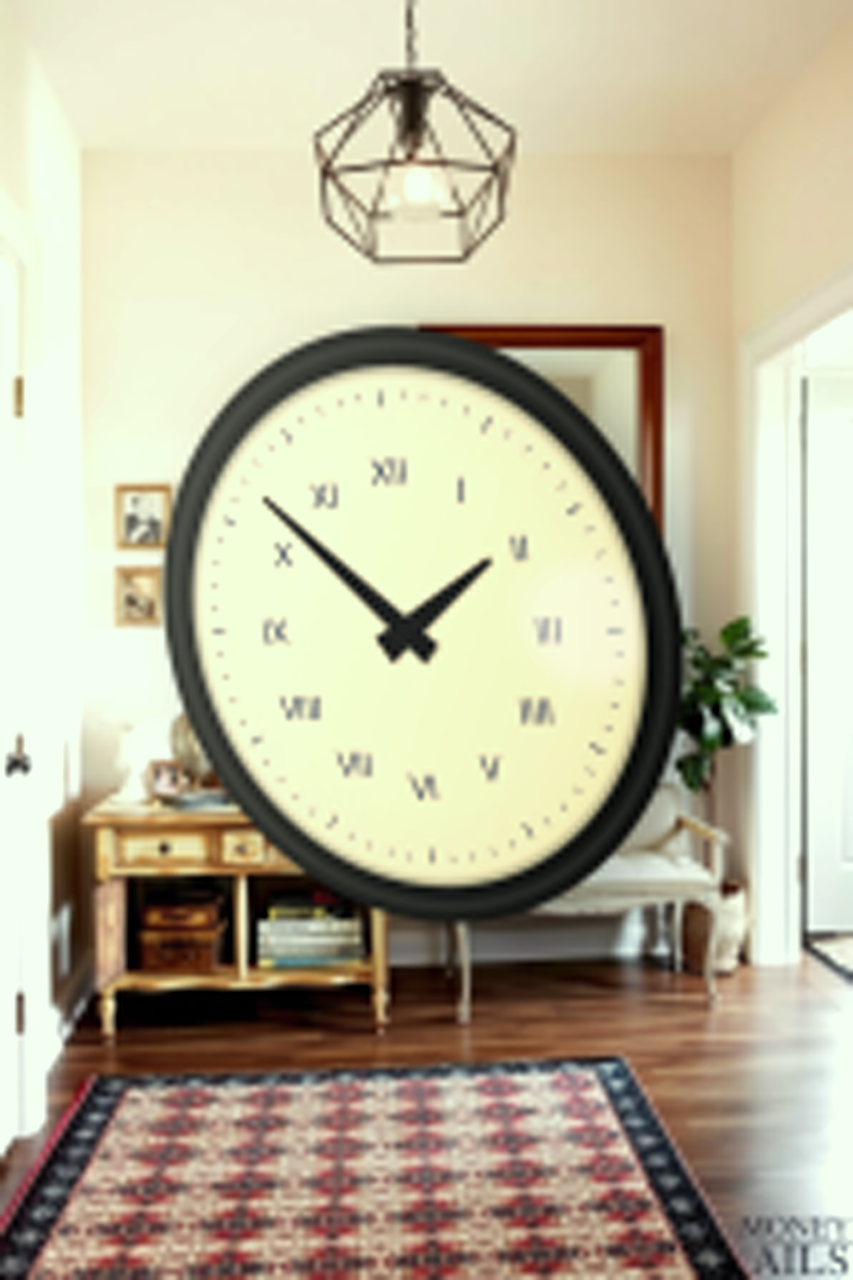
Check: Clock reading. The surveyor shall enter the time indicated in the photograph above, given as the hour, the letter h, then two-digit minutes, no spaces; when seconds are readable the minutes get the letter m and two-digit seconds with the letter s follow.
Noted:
1h52
